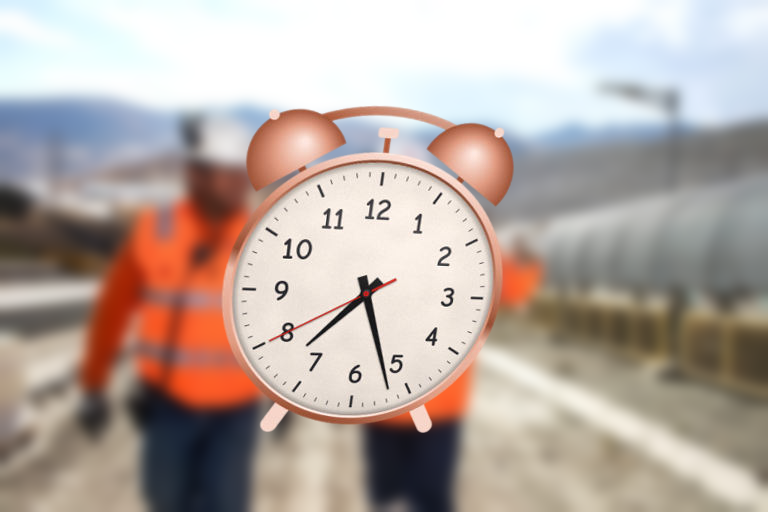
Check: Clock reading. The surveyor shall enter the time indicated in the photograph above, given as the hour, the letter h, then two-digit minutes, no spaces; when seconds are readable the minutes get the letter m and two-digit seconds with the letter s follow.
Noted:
7h26m40s
